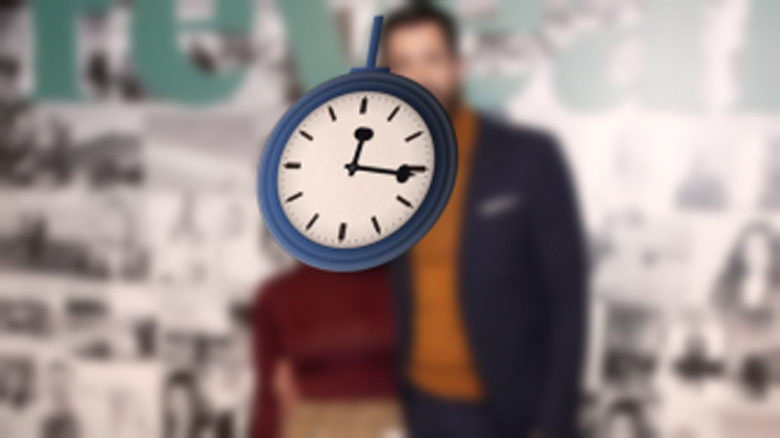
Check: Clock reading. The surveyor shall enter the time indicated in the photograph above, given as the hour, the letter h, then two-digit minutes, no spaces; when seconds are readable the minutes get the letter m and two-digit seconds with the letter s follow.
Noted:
12h16
